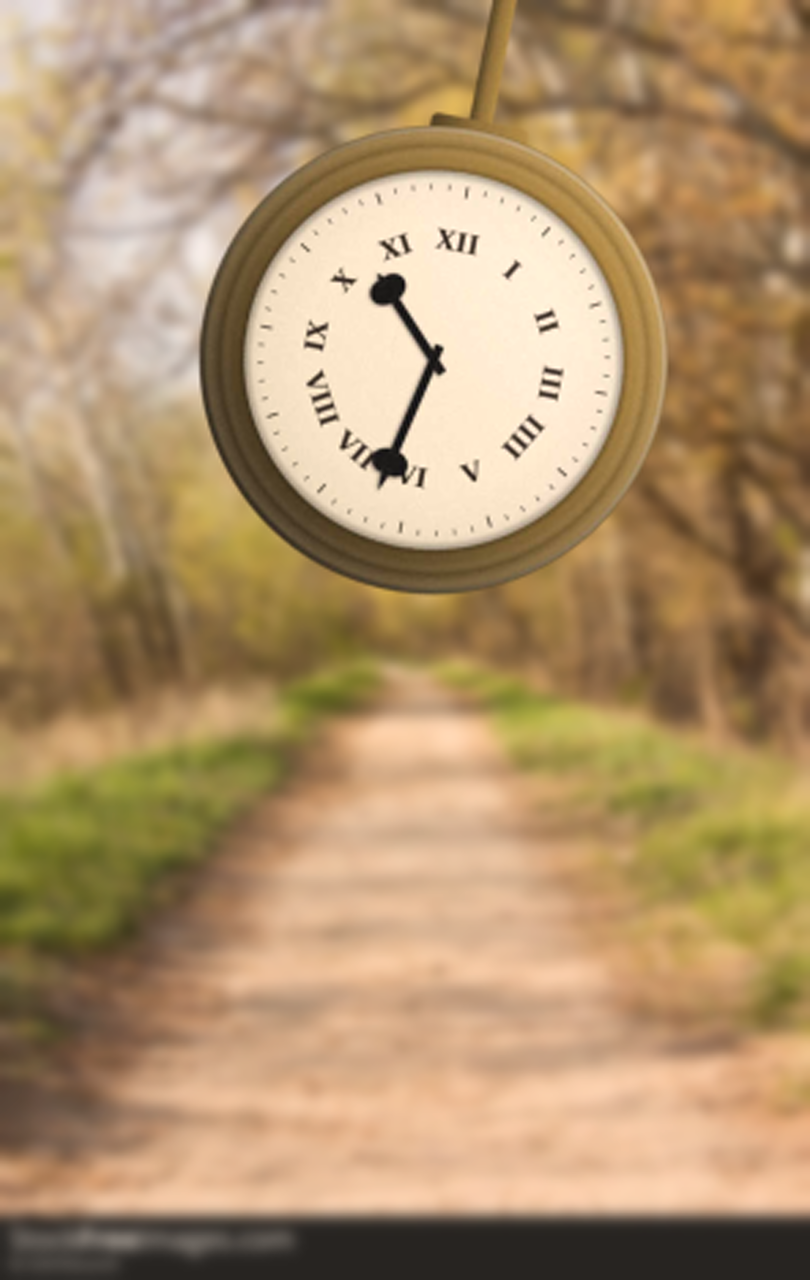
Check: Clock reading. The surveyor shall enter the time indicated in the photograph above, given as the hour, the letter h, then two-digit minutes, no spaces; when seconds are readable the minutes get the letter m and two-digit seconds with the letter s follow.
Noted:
10h32
